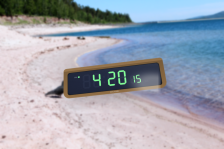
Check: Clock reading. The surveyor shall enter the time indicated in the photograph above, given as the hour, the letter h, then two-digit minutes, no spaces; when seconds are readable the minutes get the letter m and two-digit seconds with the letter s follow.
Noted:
4h20m15s
